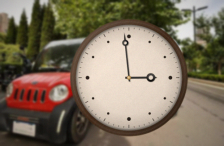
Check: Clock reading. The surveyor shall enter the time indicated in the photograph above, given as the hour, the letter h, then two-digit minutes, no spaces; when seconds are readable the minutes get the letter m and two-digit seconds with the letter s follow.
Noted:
2h59
